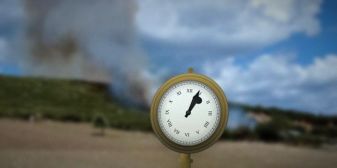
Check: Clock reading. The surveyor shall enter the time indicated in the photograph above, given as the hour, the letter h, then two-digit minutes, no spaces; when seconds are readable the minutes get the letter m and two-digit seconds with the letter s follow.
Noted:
1h04
